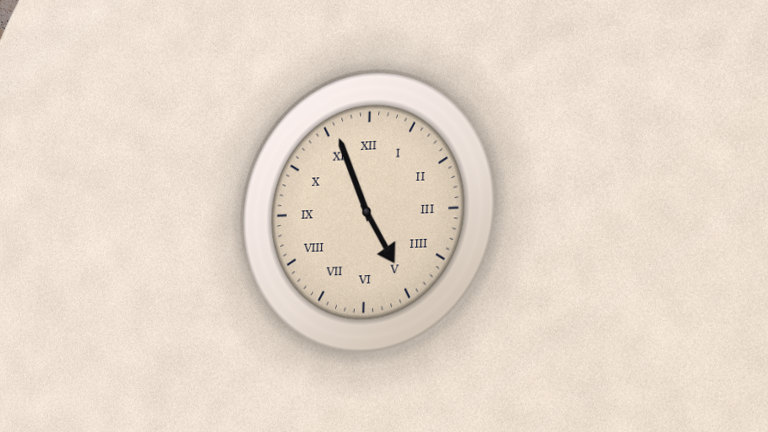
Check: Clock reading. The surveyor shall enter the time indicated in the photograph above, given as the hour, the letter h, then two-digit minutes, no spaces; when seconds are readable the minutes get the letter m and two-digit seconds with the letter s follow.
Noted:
4h56
